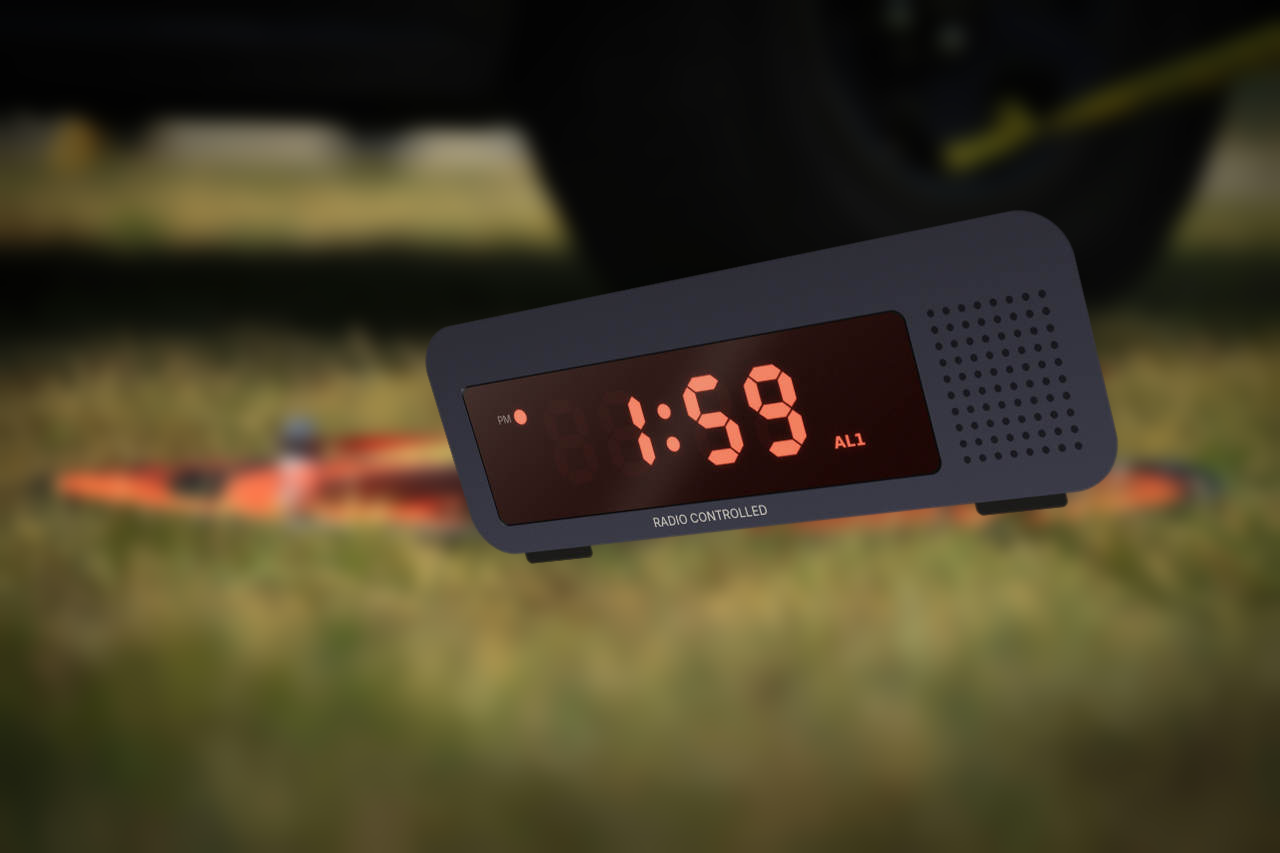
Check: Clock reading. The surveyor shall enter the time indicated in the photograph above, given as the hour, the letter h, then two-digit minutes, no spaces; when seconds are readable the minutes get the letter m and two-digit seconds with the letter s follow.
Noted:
1h59
